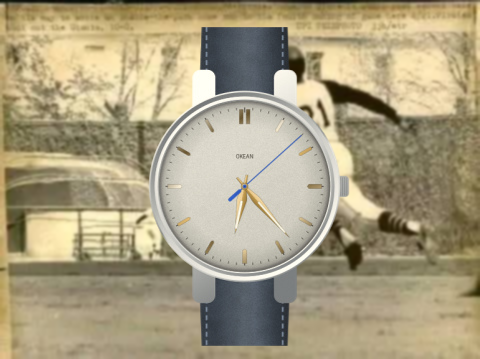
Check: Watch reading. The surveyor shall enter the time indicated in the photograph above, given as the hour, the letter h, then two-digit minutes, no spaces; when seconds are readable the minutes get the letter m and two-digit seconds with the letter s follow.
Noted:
6h23m08s
